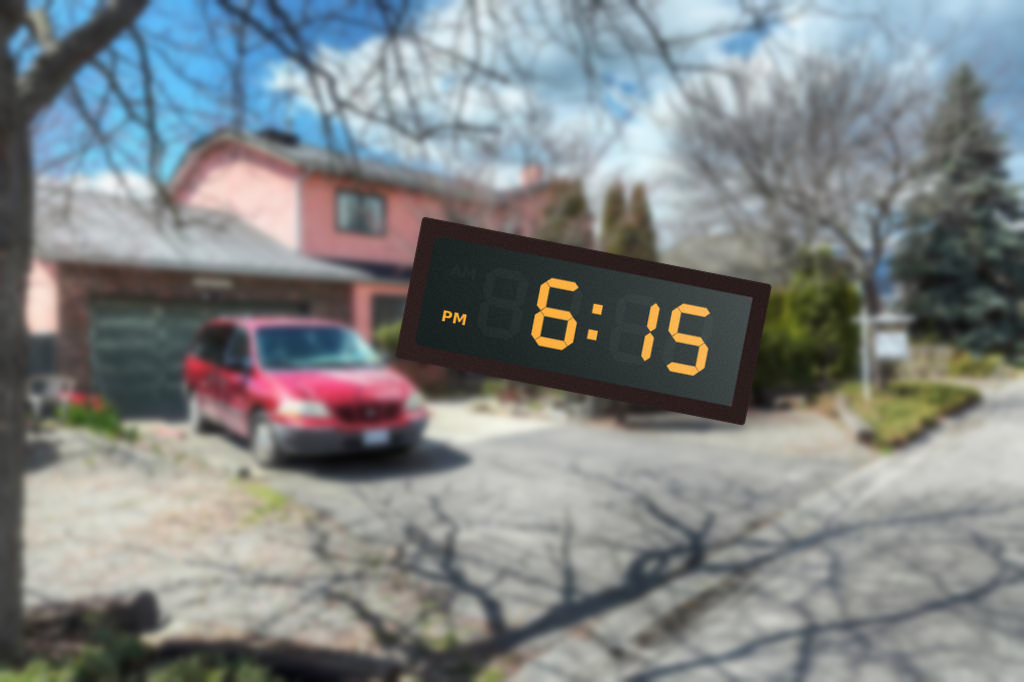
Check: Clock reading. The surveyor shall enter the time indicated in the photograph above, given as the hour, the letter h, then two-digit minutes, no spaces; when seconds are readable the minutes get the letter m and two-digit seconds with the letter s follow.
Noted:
6h15
